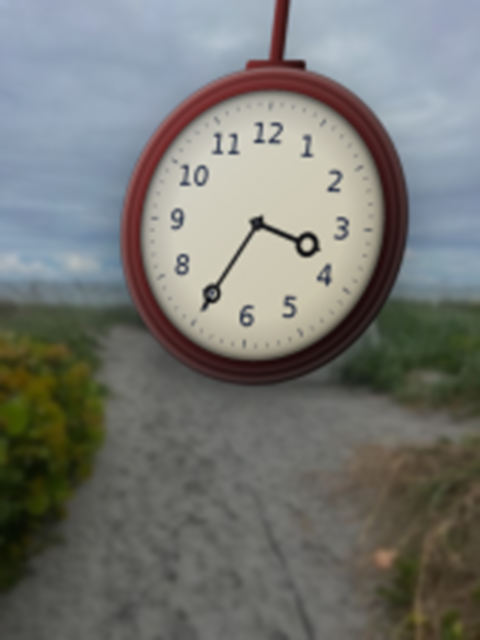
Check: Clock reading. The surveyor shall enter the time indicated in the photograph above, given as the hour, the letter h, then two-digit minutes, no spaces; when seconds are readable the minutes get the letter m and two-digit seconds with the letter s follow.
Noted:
3h35
